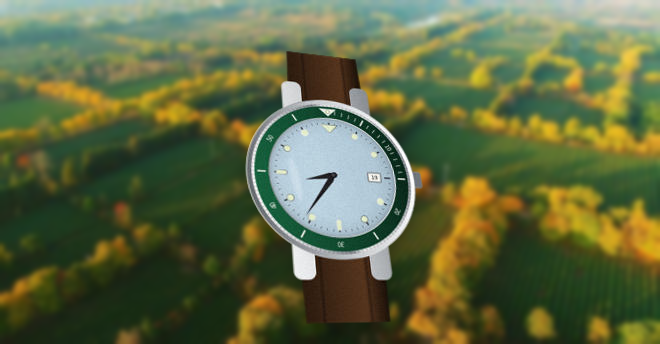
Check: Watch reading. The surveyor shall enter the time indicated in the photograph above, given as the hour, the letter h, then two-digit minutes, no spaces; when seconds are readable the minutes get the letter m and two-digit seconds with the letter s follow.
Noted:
8h36
